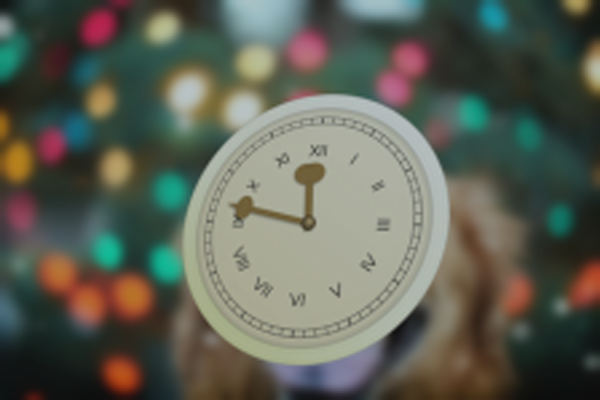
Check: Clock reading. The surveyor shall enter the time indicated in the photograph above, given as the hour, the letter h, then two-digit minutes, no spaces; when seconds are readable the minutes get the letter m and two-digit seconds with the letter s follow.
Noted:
11h47
